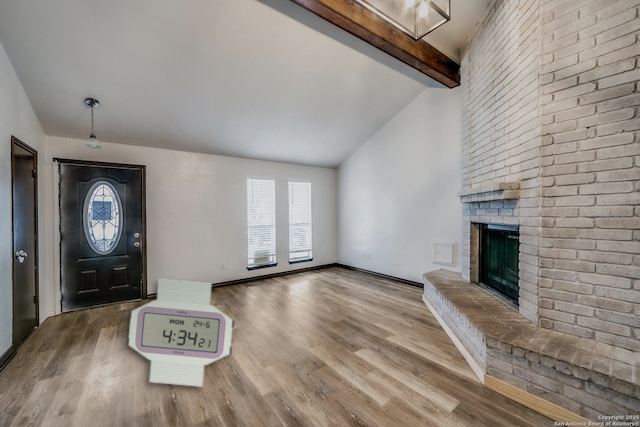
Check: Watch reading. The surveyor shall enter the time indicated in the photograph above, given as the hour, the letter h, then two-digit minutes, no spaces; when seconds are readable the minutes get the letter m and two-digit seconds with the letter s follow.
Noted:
4h34m21s
